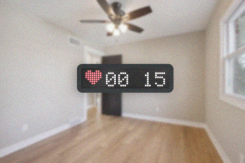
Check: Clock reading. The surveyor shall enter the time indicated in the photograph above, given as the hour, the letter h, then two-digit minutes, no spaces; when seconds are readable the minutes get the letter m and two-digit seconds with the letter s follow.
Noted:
0h15
